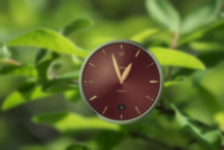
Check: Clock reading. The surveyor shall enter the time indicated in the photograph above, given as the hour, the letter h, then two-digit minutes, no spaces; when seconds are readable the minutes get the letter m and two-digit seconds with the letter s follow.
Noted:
12h57
